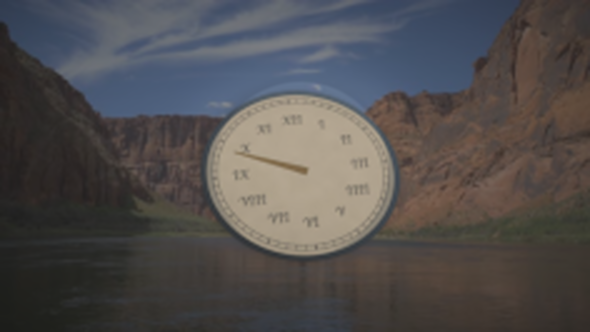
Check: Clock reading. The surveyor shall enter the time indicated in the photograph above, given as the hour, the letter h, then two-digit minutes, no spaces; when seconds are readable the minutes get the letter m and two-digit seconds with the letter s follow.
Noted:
9h49
